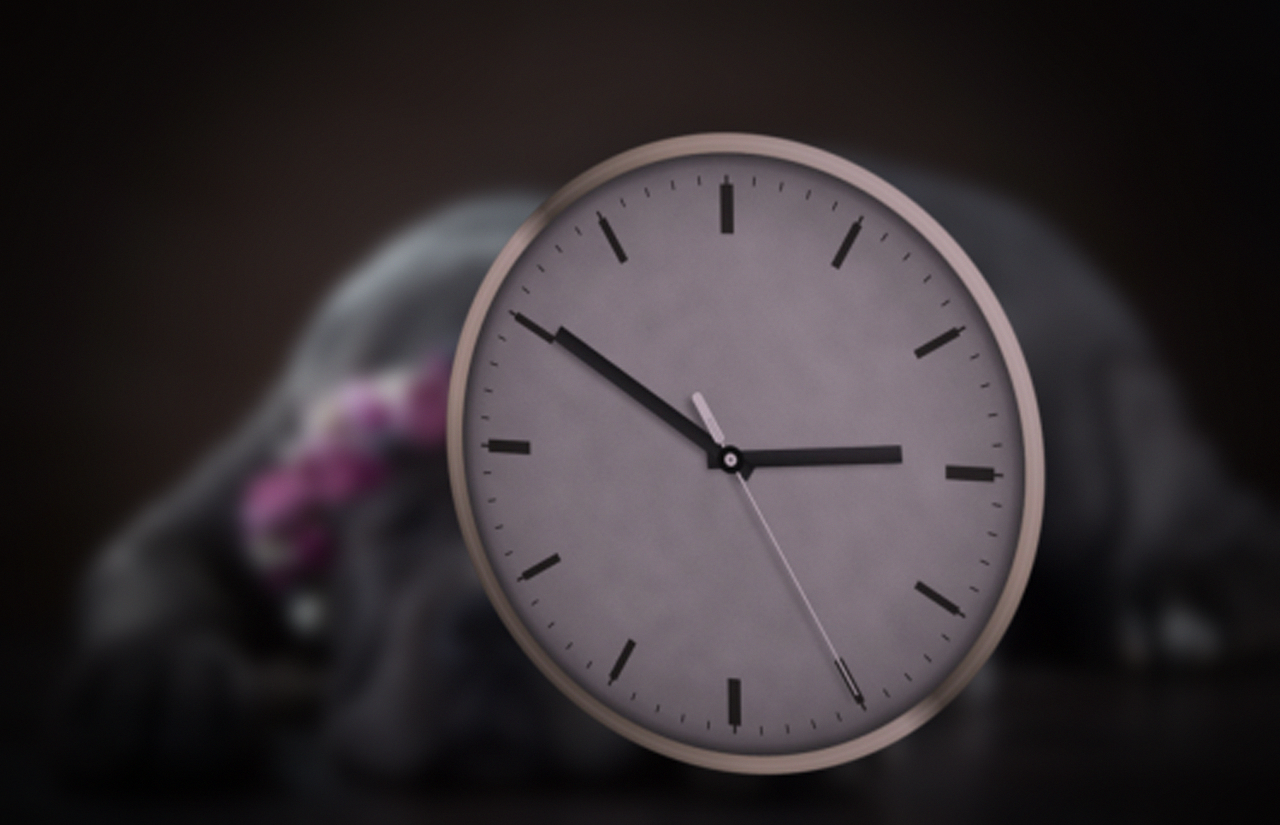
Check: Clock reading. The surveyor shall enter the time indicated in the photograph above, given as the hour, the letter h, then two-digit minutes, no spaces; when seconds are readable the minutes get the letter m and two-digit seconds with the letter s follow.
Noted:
2h50m25s
